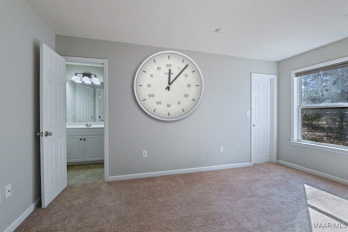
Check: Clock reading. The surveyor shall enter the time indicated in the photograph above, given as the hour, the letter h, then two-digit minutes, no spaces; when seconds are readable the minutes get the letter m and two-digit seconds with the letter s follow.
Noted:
12h07
